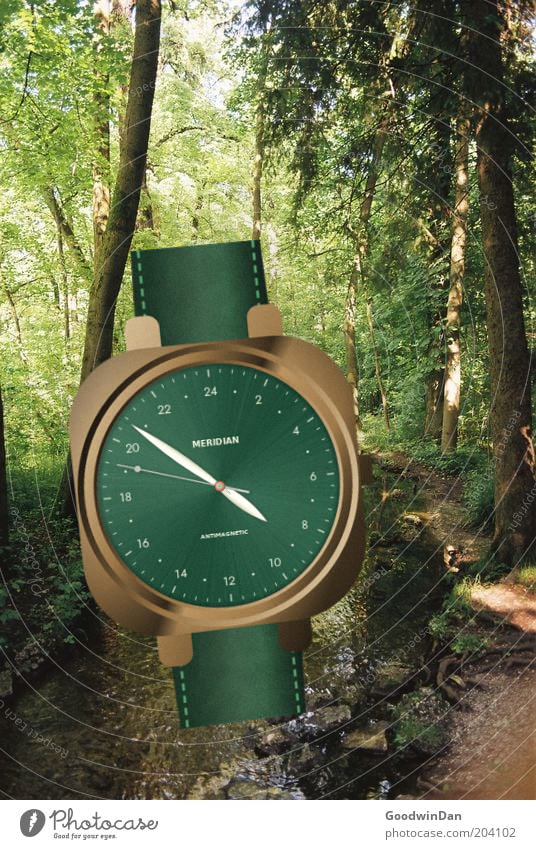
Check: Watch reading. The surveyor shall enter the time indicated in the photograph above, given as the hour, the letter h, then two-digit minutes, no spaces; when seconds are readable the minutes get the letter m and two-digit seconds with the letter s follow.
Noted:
8h51m48s
